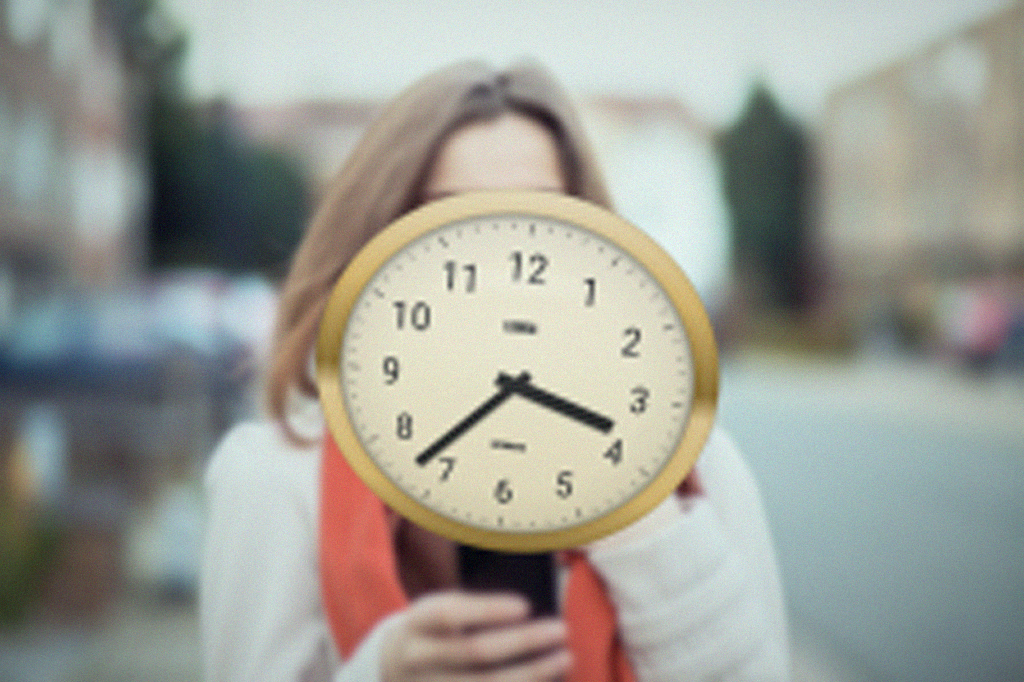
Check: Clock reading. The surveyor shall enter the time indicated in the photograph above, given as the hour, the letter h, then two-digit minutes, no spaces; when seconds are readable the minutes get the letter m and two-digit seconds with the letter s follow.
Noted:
3h37
